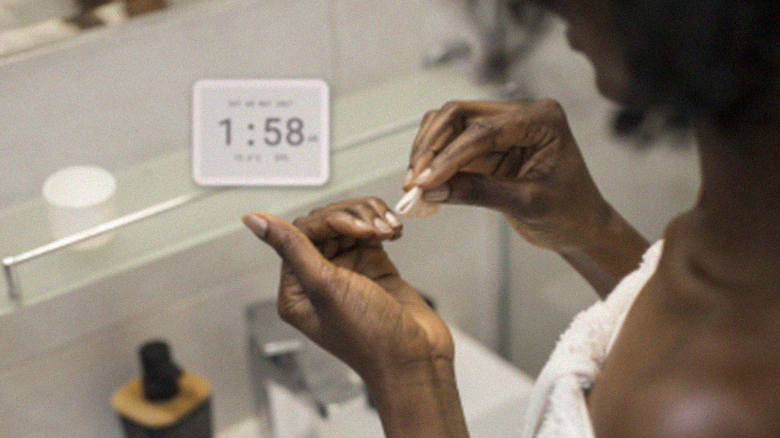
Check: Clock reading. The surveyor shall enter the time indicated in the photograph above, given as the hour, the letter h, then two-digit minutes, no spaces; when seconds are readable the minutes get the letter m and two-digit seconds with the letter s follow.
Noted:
1h58
